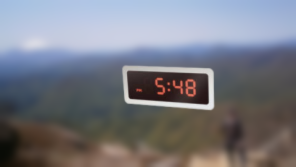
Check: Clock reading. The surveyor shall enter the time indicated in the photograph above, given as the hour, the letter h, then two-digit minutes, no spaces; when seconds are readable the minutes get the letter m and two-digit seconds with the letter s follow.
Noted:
5h48
